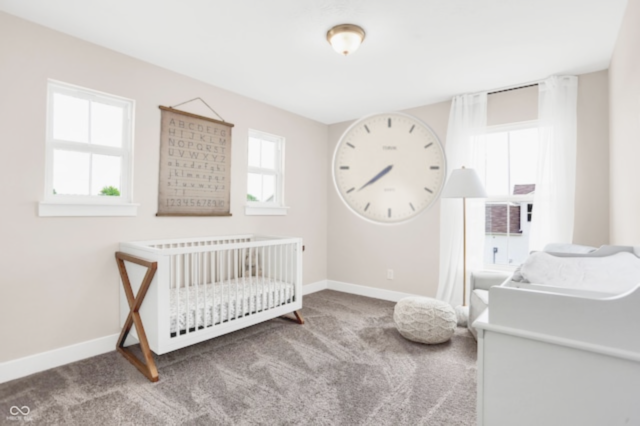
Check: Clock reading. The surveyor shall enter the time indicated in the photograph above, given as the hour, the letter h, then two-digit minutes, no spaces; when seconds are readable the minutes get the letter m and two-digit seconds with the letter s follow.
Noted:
7h39
